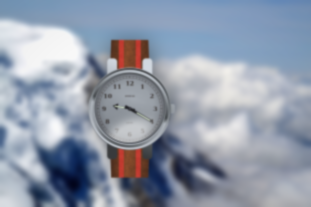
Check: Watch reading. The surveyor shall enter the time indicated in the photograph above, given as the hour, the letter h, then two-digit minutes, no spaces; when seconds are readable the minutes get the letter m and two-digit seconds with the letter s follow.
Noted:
9h20
